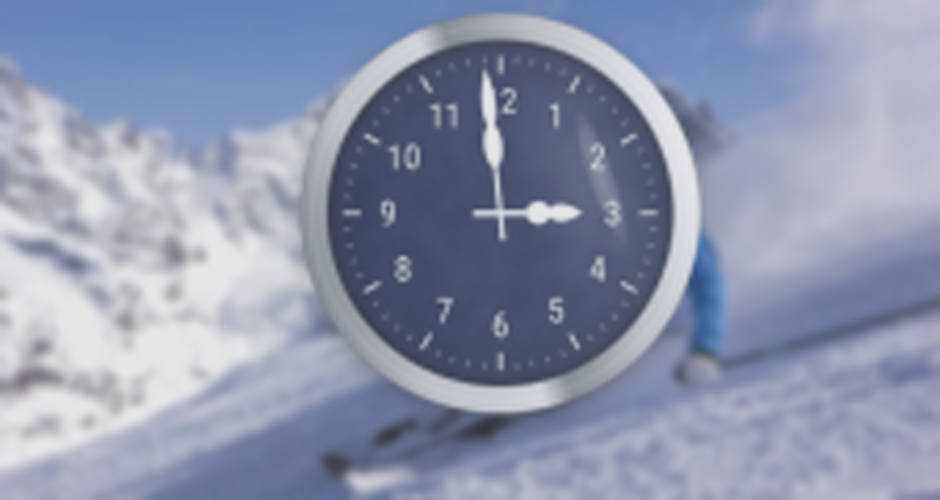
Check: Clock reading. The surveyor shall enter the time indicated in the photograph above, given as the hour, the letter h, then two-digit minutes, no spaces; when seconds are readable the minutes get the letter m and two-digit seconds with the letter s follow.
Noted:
2h59
